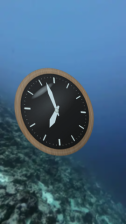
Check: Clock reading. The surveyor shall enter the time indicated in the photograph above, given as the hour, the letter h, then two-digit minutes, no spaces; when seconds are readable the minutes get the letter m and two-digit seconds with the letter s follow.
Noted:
6h57
